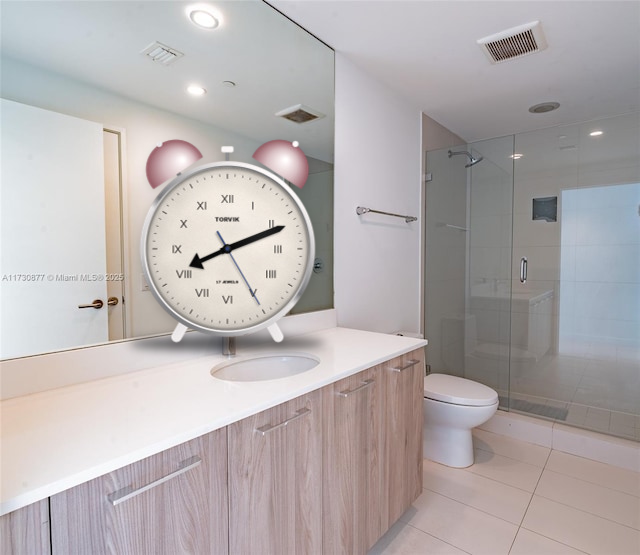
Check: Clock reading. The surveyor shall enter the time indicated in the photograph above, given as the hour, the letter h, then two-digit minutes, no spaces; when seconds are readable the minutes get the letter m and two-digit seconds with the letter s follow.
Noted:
8h11m25s
